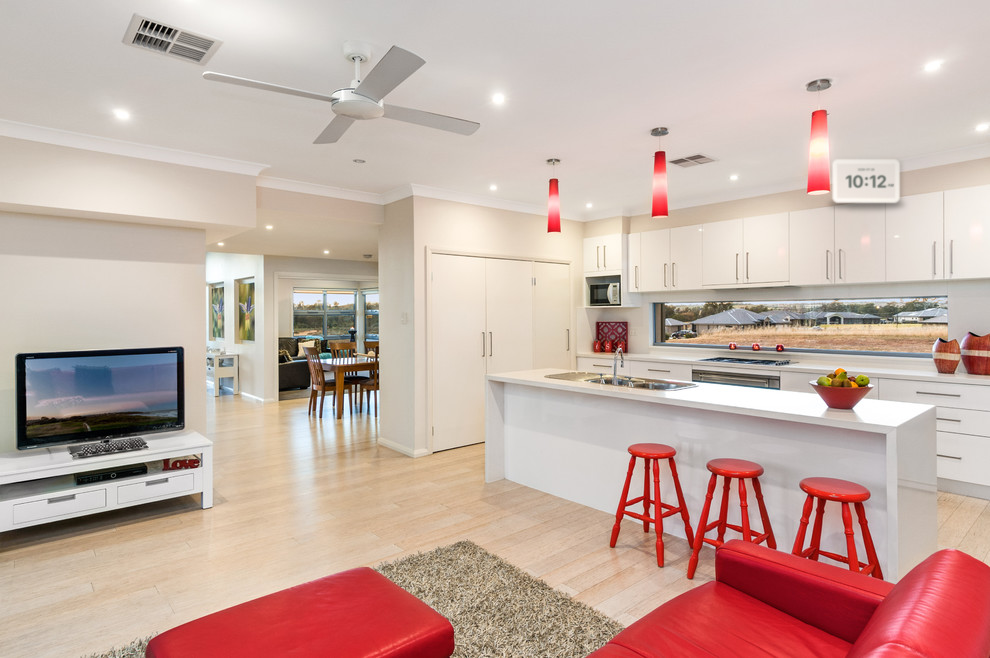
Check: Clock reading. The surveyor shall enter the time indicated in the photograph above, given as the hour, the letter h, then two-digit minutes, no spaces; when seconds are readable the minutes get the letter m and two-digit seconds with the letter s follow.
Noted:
10h12
